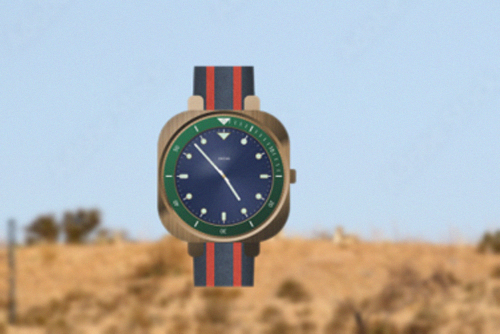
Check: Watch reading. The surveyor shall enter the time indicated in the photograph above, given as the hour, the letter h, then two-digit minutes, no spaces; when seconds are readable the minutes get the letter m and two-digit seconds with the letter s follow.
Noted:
4h53
